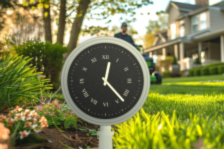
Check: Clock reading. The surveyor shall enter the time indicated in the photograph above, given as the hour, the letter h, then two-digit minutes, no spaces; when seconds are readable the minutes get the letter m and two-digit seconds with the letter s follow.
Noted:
12h23
